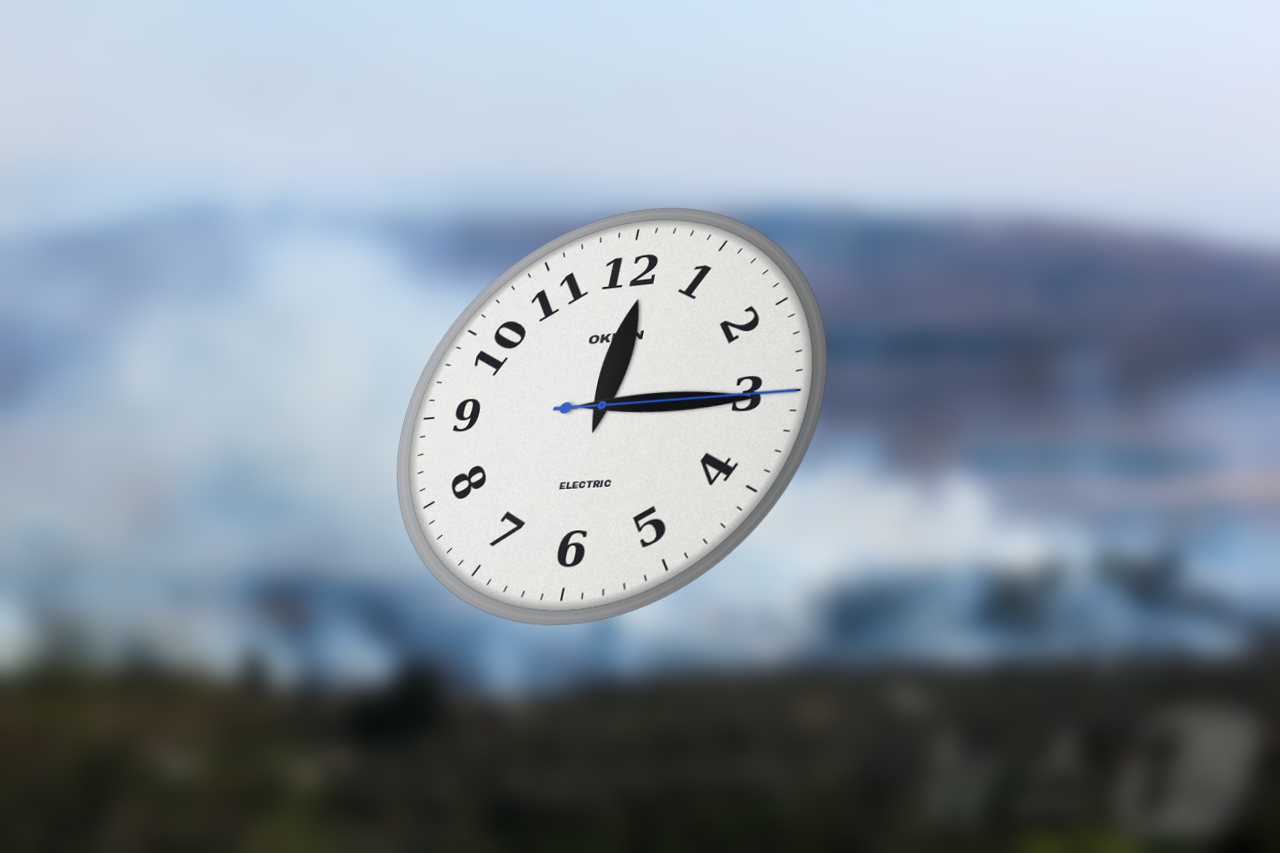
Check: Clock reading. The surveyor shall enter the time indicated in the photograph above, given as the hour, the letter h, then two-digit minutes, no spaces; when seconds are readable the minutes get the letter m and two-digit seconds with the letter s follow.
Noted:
12h15m15s
